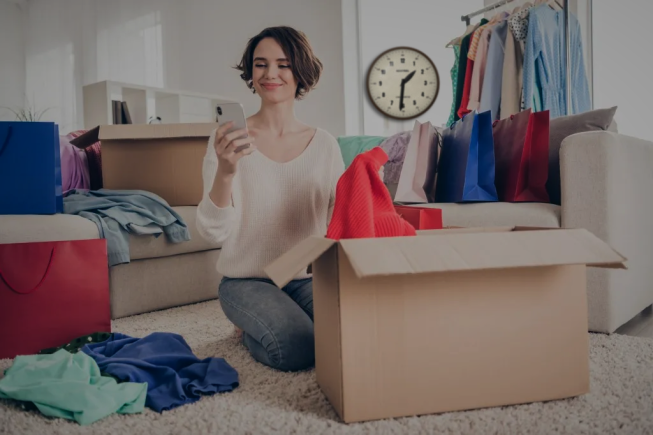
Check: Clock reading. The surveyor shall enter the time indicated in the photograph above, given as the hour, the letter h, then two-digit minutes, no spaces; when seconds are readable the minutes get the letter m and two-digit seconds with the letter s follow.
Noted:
1h31
